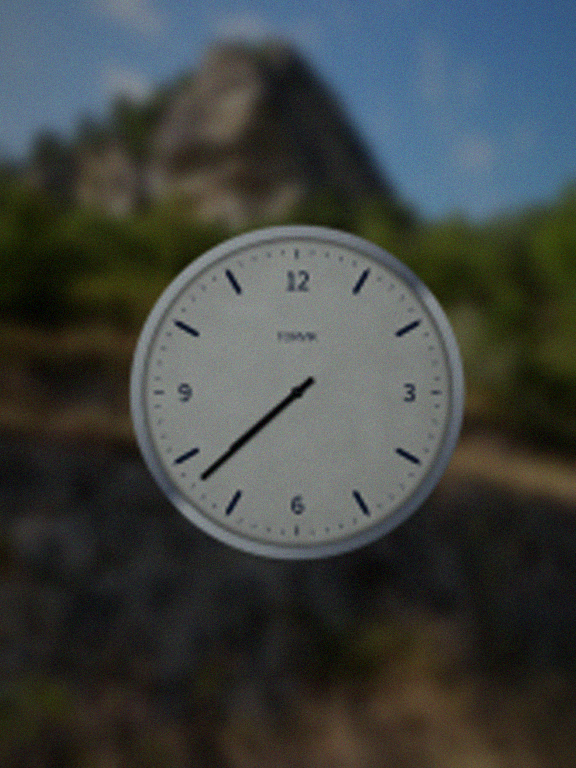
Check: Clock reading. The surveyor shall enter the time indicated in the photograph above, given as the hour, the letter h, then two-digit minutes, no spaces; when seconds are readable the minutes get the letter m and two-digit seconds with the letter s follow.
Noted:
7h38
